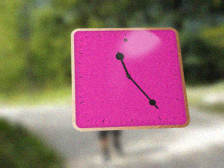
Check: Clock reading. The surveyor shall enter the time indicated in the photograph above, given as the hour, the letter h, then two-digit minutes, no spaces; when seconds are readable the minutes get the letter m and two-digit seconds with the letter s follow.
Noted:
11h24
